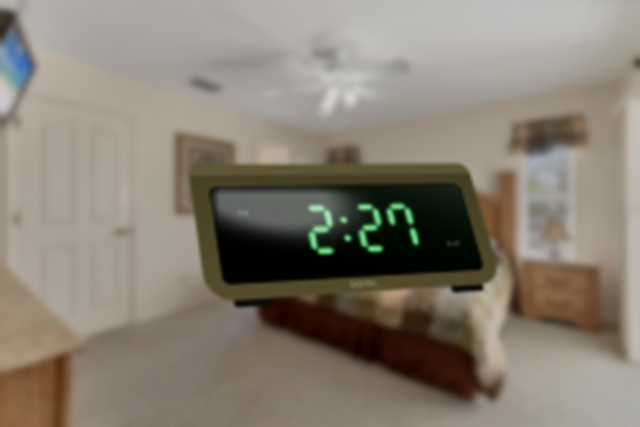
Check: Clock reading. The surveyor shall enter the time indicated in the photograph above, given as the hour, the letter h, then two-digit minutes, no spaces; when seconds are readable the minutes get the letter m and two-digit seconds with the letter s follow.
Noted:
2h27
